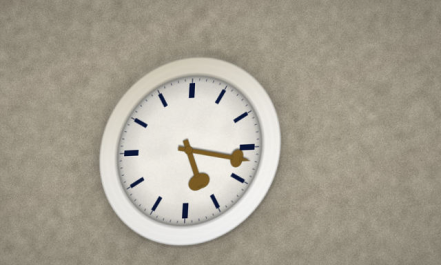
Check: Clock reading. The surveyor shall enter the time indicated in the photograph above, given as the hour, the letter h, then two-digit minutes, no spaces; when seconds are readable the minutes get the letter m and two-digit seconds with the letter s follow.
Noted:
5h17
